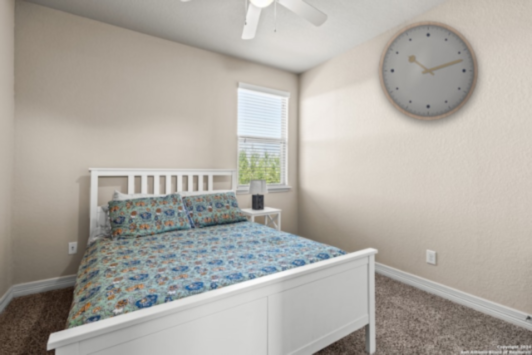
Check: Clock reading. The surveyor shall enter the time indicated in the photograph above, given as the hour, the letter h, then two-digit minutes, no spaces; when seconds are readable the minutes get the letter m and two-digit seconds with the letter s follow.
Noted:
10h12
